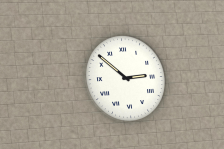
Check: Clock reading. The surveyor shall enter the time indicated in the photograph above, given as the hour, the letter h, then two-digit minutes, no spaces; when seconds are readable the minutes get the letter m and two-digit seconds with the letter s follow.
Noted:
2h52
